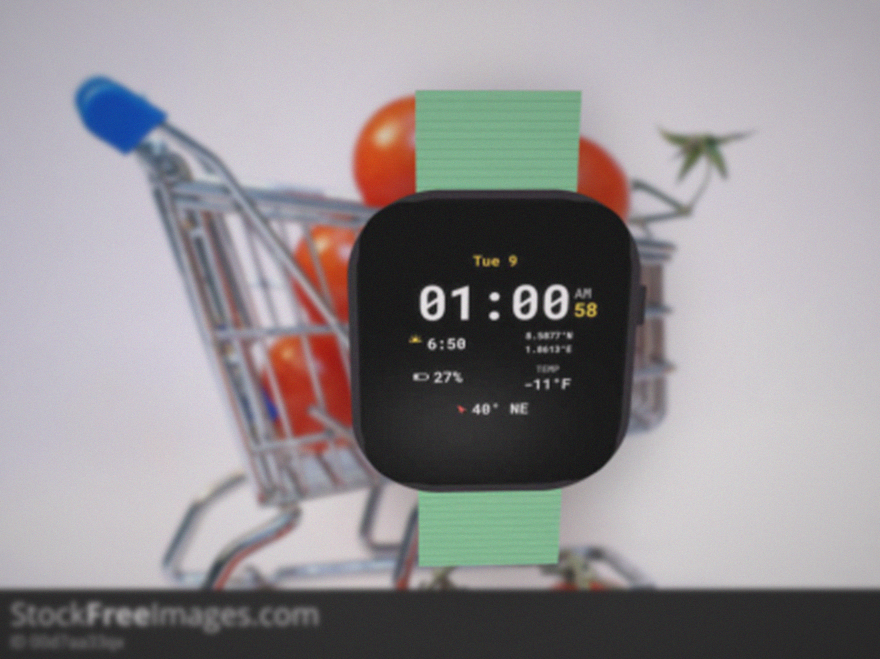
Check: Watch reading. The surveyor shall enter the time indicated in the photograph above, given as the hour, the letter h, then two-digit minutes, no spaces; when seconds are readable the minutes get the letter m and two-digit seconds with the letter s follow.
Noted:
1h00m58s
